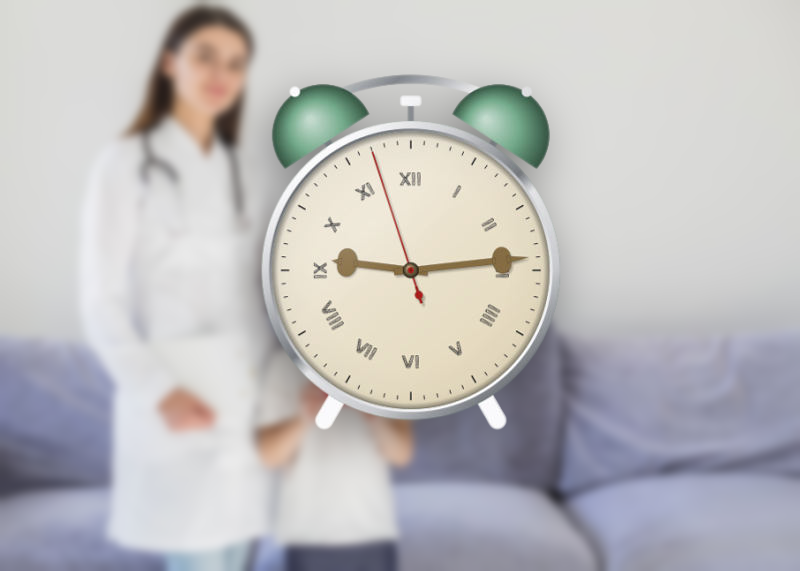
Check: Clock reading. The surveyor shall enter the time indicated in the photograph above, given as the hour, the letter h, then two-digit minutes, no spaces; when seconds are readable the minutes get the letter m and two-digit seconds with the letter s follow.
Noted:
9h13m57s
